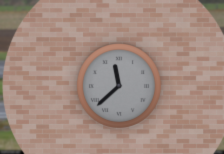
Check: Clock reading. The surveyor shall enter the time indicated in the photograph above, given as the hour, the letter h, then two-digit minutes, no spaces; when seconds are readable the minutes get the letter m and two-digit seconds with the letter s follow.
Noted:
11h38
